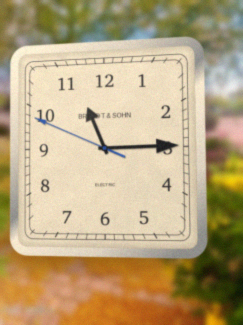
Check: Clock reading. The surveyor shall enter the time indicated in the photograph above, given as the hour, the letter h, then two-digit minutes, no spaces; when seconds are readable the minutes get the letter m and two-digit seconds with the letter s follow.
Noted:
11h14m49s
